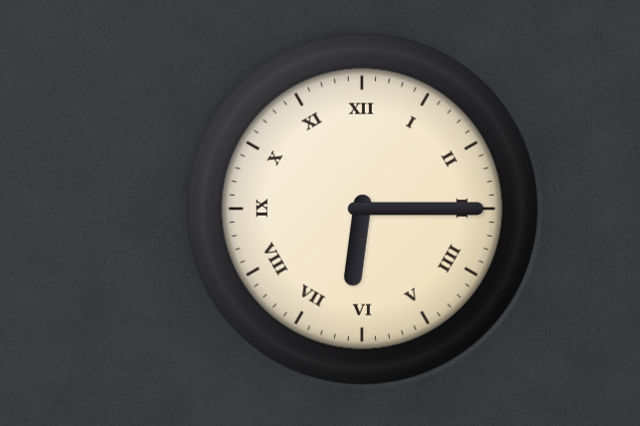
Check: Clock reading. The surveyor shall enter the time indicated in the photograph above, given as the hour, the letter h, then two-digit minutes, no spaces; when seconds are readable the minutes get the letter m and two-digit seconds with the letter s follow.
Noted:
6h15
